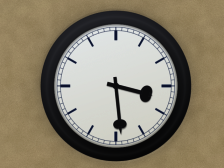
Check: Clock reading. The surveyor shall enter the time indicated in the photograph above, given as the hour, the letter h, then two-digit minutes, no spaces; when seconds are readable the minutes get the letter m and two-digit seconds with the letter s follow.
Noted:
3h29
